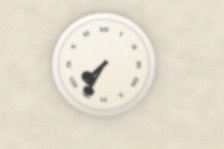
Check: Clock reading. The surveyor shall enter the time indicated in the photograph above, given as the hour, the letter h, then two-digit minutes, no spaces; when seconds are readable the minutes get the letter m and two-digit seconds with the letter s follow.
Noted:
7h35
